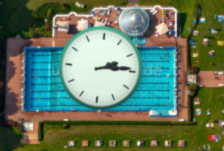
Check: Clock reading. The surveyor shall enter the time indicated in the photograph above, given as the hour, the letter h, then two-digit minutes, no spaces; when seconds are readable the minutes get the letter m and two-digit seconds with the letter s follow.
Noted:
2h14
